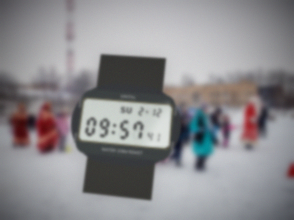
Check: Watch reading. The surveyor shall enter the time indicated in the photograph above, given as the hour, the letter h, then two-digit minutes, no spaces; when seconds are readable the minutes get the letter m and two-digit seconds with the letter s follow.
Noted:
9h57
